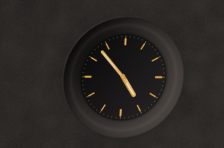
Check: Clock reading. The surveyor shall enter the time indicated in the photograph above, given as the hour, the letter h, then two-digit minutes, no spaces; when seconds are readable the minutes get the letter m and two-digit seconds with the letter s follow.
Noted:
4h53
